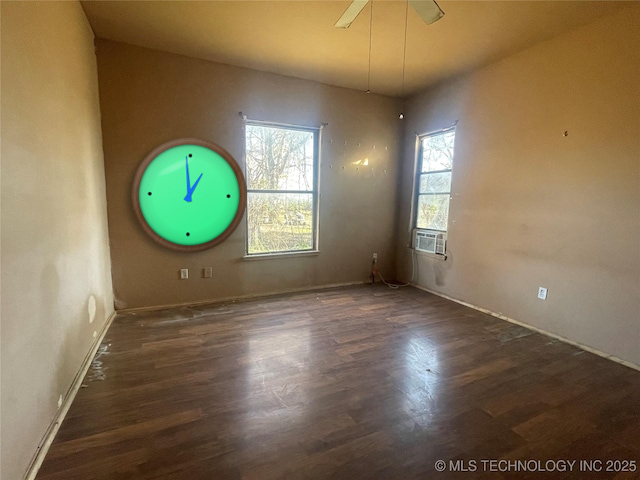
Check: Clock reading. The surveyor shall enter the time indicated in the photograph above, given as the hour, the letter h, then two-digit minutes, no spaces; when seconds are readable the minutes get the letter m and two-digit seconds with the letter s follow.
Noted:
12h59
